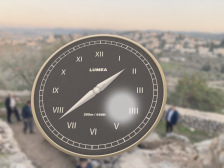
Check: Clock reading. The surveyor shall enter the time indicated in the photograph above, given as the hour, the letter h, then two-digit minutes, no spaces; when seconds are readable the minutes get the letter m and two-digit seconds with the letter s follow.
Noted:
1h38
